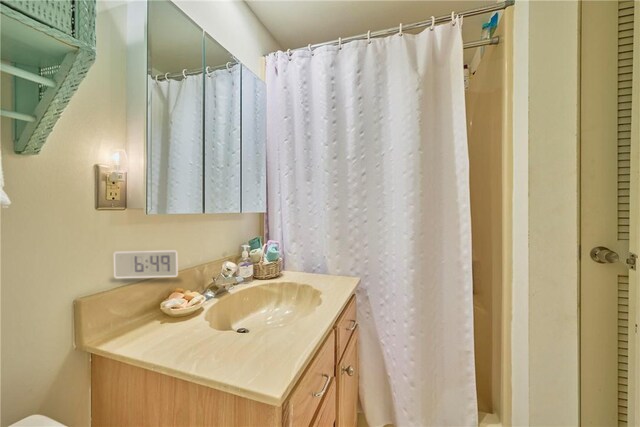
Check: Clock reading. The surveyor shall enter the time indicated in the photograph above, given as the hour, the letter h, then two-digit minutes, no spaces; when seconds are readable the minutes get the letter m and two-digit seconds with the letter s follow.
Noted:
6h49
